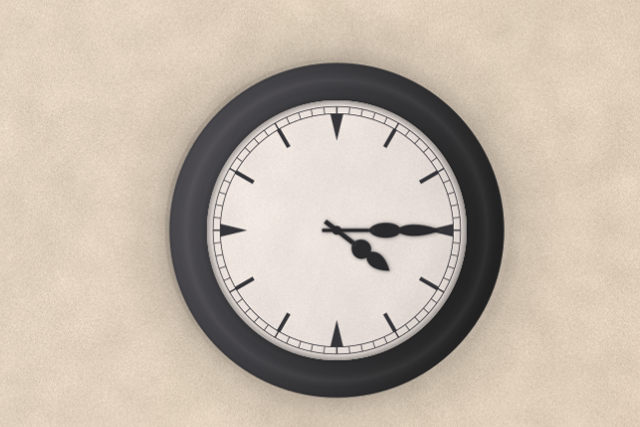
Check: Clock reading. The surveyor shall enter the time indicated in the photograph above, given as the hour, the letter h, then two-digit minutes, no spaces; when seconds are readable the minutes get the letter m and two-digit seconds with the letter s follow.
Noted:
4h15
